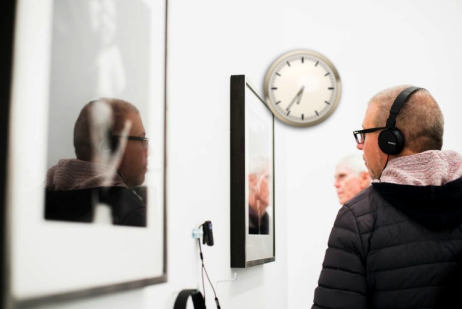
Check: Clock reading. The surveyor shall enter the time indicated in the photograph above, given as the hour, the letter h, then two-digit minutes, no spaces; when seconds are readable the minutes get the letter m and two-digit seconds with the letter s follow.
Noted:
6h36
